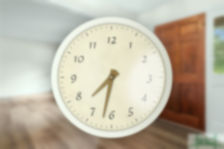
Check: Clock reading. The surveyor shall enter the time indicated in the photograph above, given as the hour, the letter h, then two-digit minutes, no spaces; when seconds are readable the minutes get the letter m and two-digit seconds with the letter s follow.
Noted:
7h32
